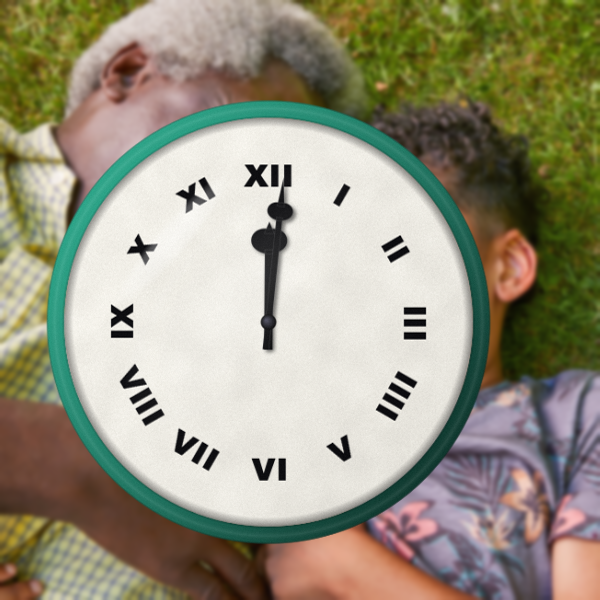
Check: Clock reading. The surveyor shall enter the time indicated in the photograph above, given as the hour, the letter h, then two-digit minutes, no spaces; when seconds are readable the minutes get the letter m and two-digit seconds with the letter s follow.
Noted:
12h01
